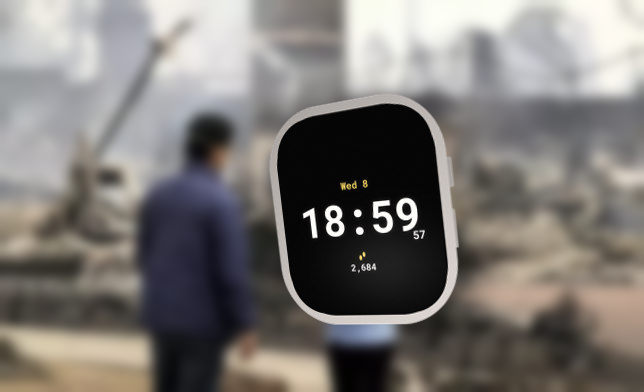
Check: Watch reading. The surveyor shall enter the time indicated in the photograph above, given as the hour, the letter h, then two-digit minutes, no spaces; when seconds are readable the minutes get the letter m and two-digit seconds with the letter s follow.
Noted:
18h59m57s
